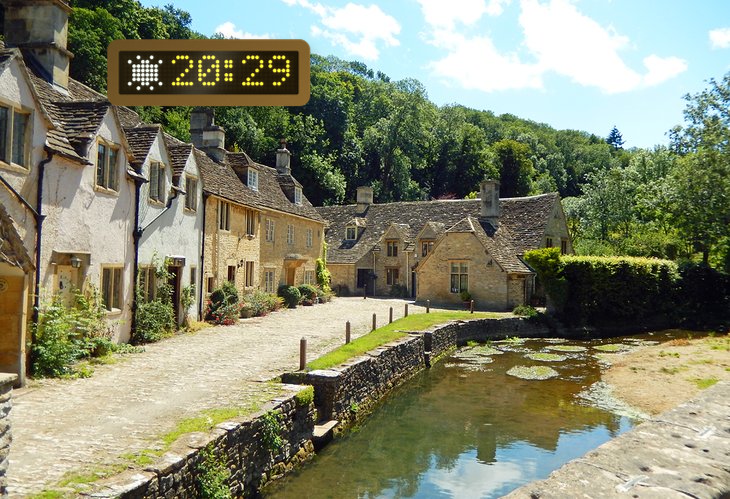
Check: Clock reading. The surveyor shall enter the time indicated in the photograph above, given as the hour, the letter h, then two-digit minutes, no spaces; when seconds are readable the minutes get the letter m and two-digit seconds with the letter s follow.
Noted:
20h29
